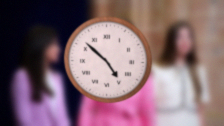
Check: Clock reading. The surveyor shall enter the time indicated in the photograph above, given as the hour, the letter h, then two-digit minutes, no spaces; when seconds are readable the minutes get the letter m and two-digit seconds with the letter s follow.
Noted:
4h52
